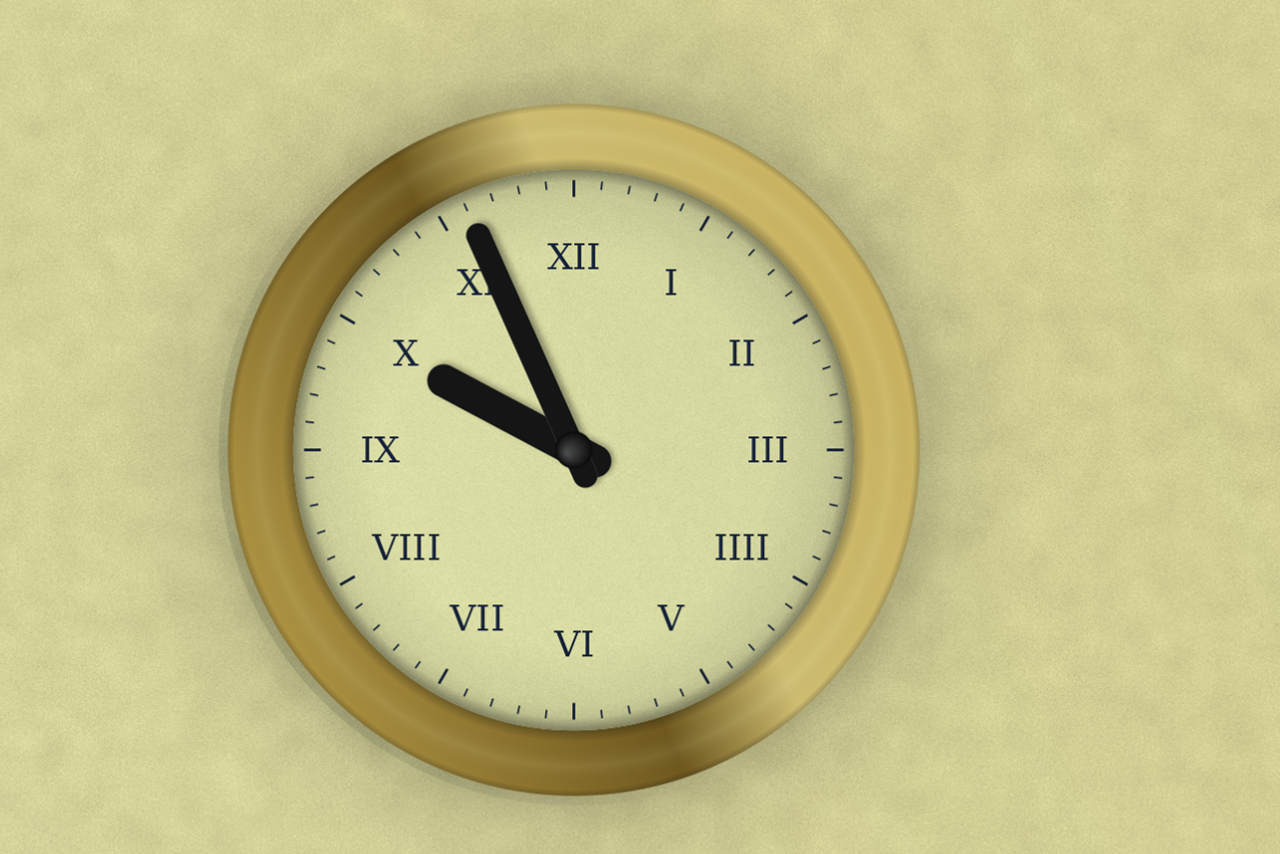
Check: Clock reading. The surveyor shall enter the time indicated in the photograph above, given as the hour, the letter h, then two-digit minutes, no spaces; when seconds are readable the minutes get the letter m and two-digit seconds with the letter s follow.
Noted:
9h56
